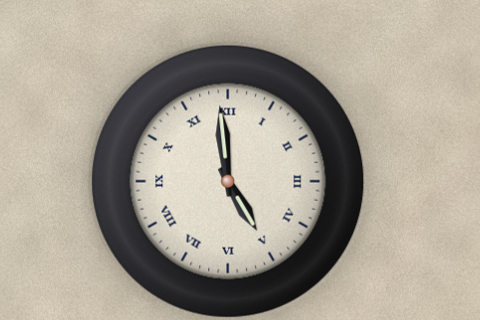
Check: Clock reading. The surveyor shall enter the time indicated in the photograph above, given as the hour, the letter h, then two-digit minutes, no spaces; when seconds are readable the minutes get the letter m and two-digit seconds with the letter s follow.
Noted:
4h59
